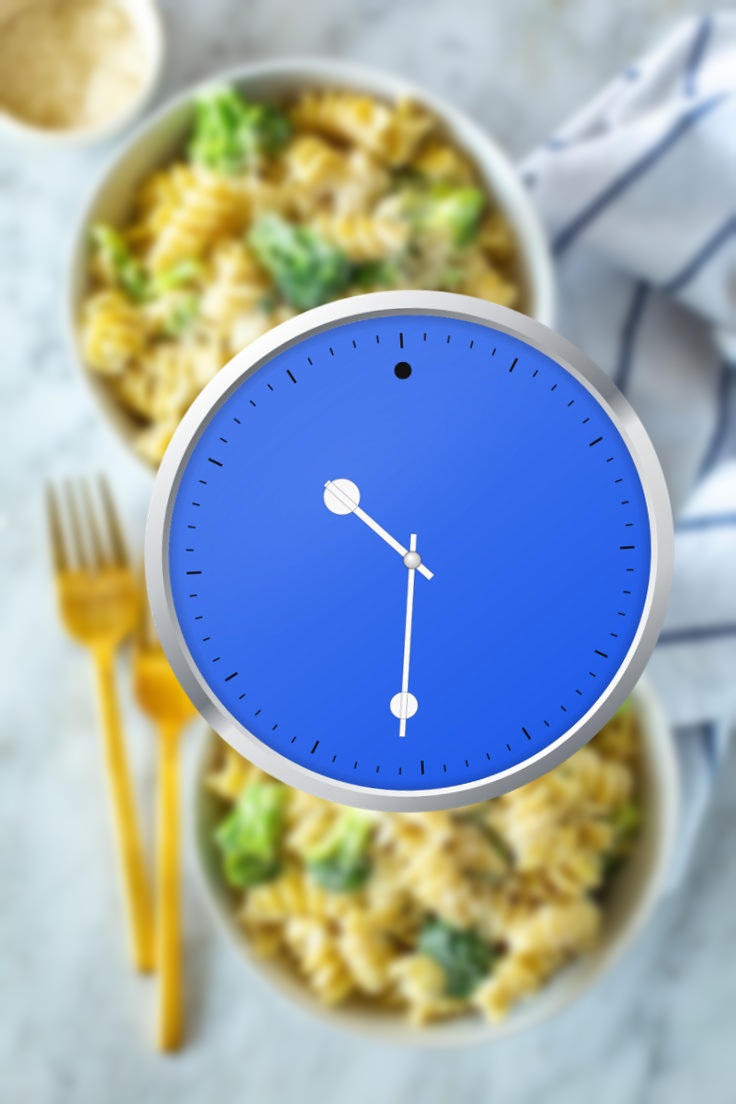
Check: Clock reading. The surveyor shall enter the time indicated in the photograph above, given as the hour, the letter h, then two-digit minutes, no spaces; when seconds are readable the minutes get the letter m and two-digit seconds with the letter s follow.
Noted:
10h31
